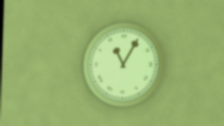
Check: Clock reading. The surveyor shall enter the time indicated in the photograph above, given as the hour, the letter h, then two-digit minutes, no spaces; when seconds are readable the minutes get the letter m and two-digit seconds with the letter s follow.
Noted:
11h05
